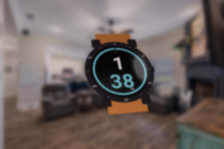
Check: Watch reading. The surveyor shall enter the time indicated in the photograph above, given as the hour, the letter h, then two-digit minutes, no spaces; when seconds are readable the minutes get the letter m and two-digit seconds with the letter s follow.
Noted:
1h38
